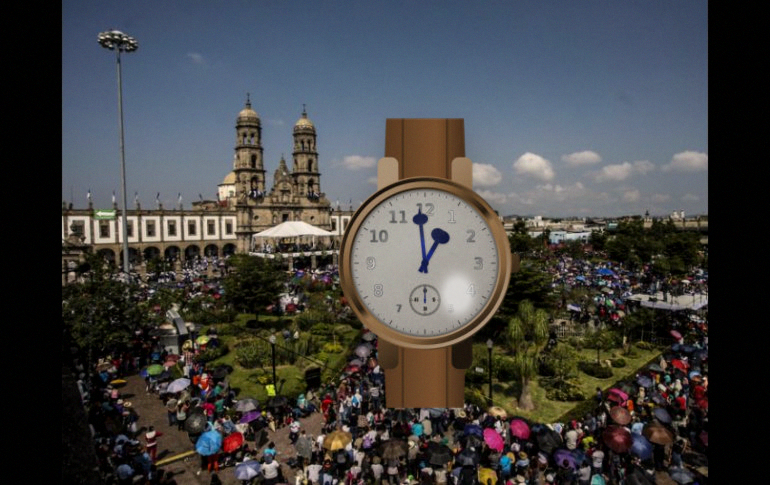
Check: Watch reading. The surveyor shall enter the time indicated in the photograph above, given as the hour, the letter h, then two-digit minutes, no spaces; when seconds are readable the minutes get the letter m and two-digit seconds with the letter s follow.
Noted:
12h59
